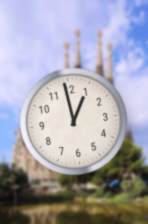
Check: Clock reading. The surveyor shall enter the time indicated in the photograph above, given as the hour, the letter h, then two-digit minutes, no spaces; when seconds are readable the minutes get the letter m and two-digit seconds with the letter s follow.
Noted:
12h59
